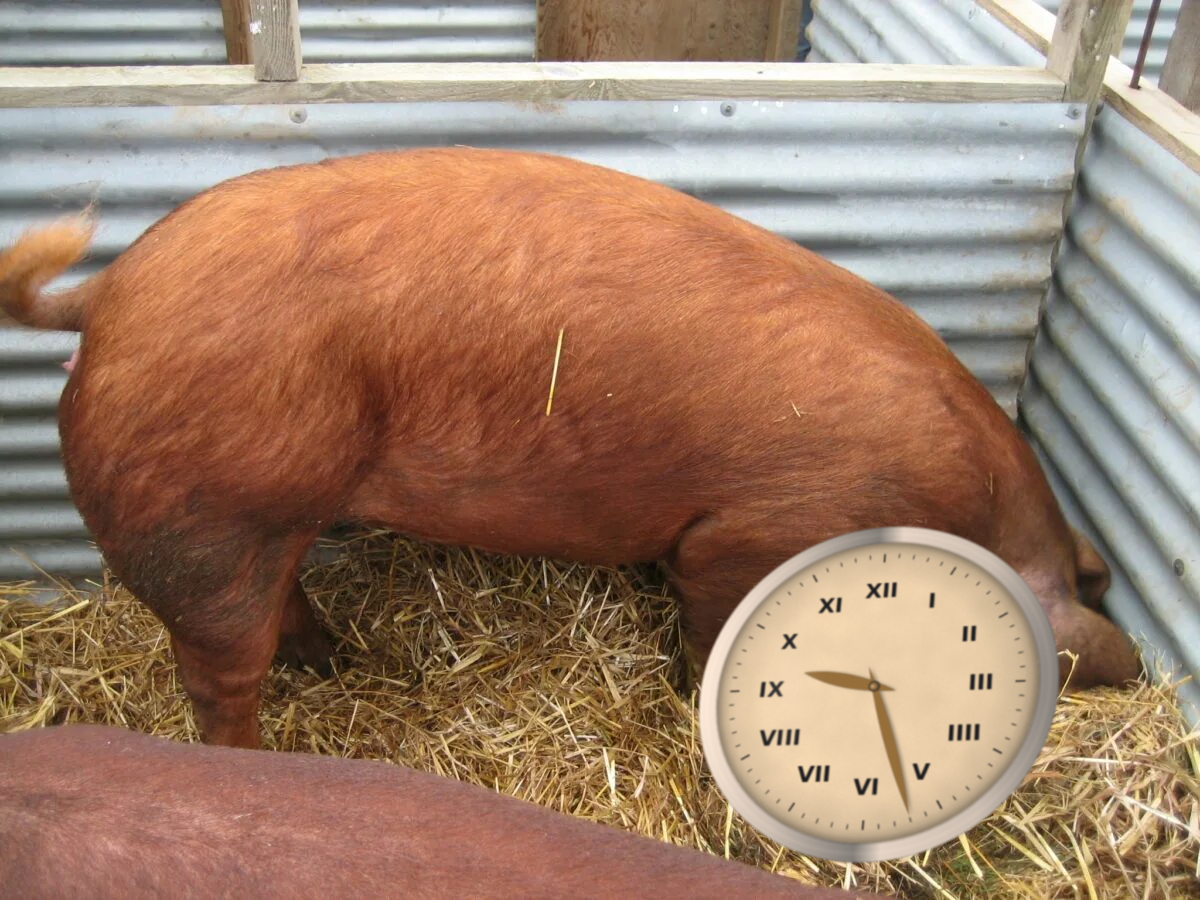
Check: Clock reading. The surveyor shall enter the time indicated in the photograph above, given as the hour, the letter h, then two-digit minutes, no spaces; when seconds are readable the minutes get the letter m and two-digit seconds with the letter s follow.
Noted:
9h27
